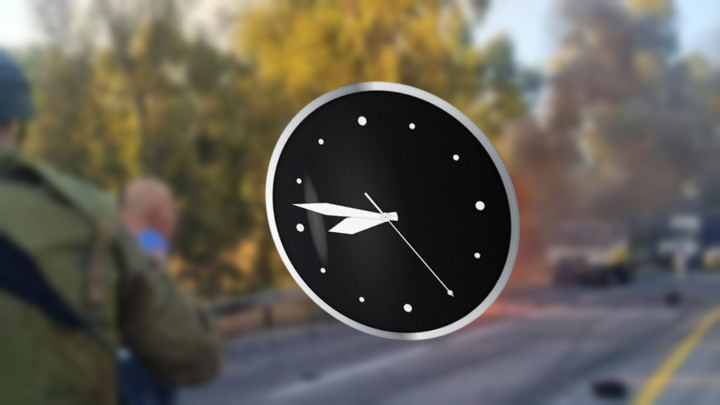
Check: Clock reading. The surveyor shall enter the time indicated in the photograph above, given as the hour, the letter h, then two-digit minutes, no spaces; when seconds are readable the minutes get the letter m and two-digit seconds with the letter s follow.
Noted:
8h47m25s
